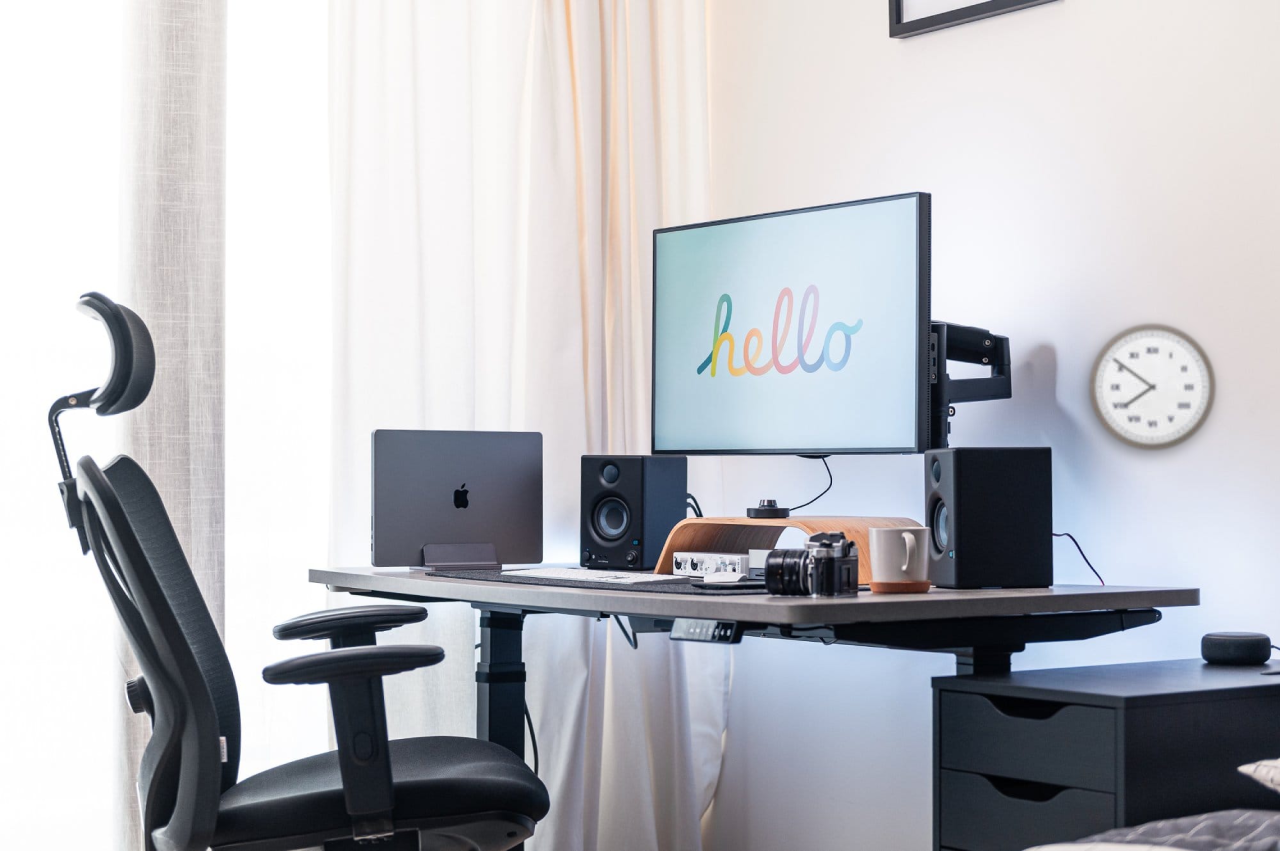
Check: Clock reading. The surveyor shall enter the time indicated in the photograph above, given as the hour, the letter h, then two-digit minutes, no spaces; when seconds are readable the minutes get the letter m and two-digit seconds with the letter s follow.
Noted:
7h51
